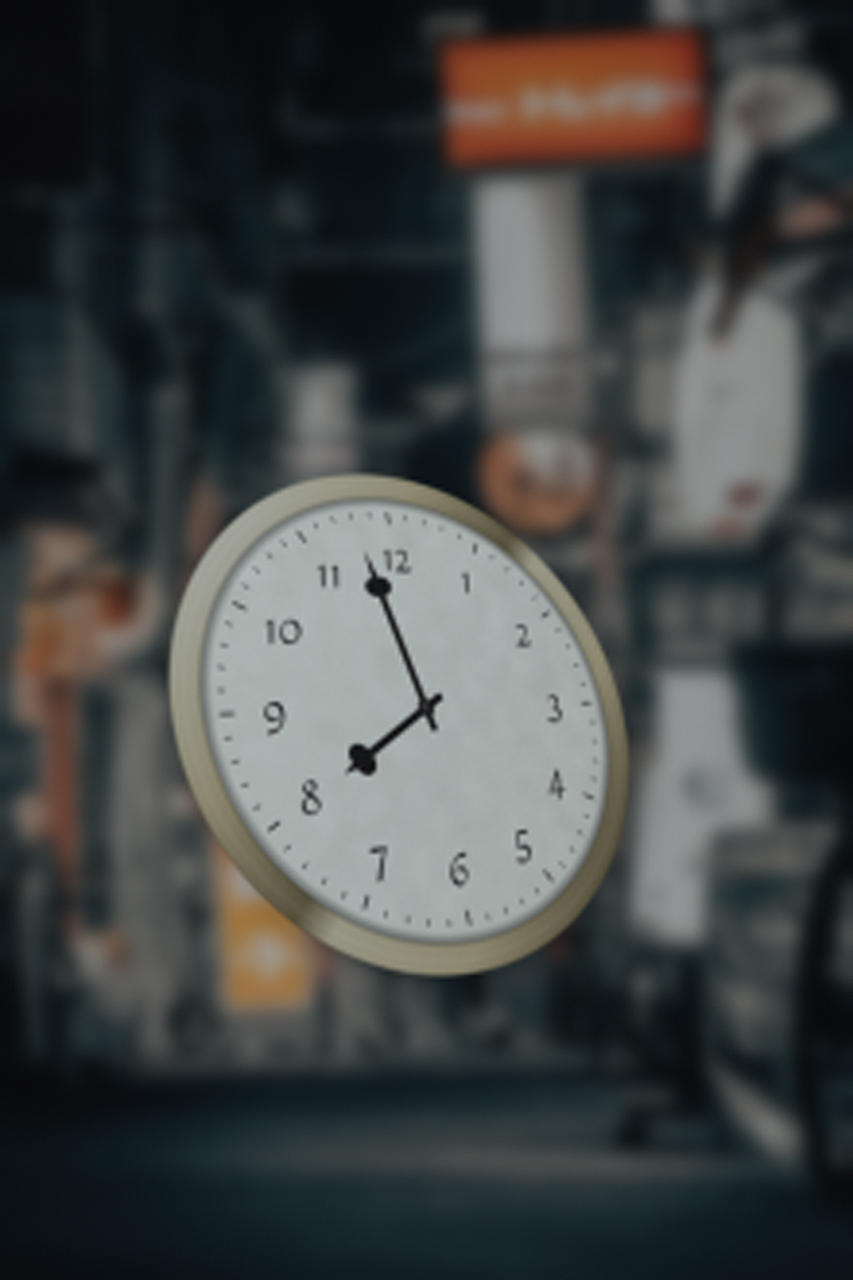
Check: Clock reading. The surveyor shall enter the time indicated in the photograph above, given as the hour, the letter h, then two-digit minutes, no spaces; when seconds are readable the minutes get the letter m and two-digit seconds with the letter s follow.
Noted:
7h58
